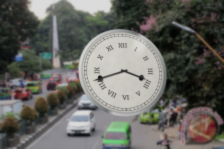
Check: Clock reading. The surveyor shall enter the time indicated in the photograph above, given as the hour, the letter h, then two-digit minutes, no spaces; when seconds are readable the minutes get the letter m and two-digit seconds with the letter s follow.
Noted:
3h42
